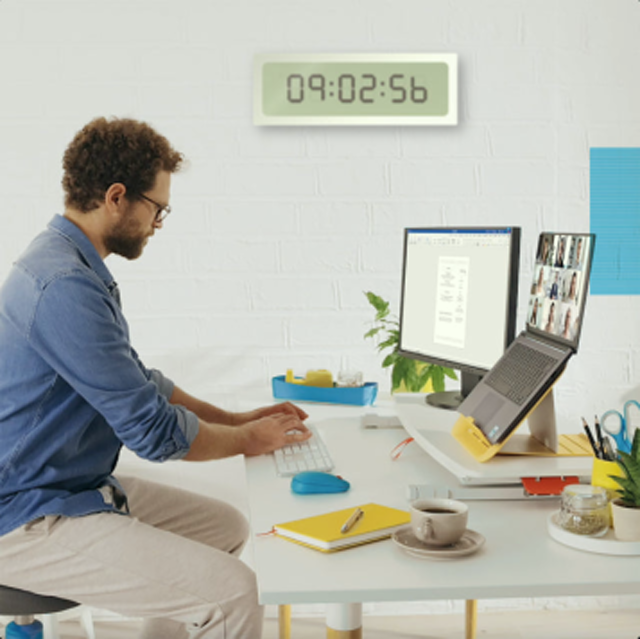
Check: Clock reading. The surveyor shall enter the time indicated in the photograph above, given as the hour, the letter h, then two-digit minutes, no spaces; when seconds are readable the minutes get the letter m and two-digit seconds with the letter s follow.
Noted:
9h02m56s
